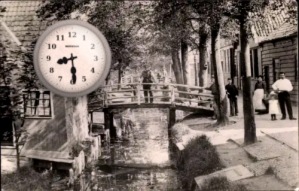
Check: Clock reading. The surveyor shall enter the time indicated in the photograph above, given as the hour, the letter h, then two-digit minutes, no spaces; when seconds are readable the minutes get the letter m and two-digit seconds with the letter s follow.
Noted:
8h29
